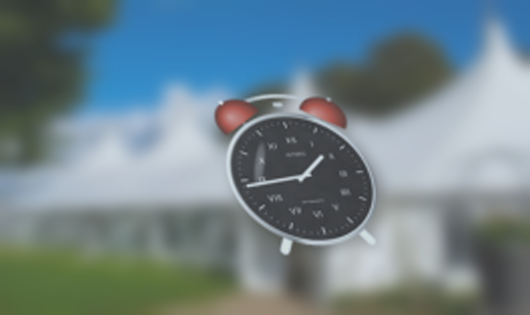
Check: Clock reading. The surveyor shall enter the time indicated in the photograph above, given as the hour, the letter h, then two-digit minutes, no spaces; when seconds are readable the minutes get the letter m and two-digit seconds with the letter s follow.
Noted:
1h44
